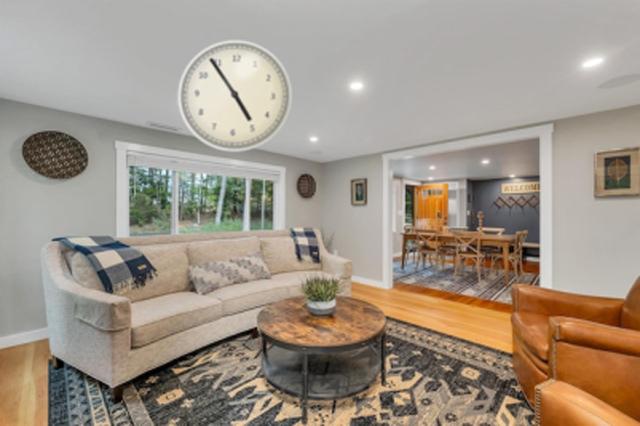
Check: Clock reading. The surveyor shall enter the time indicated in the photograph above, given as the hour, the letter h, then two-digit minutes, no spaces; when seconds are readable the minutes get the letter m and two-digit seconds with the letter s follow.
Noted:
4h54
